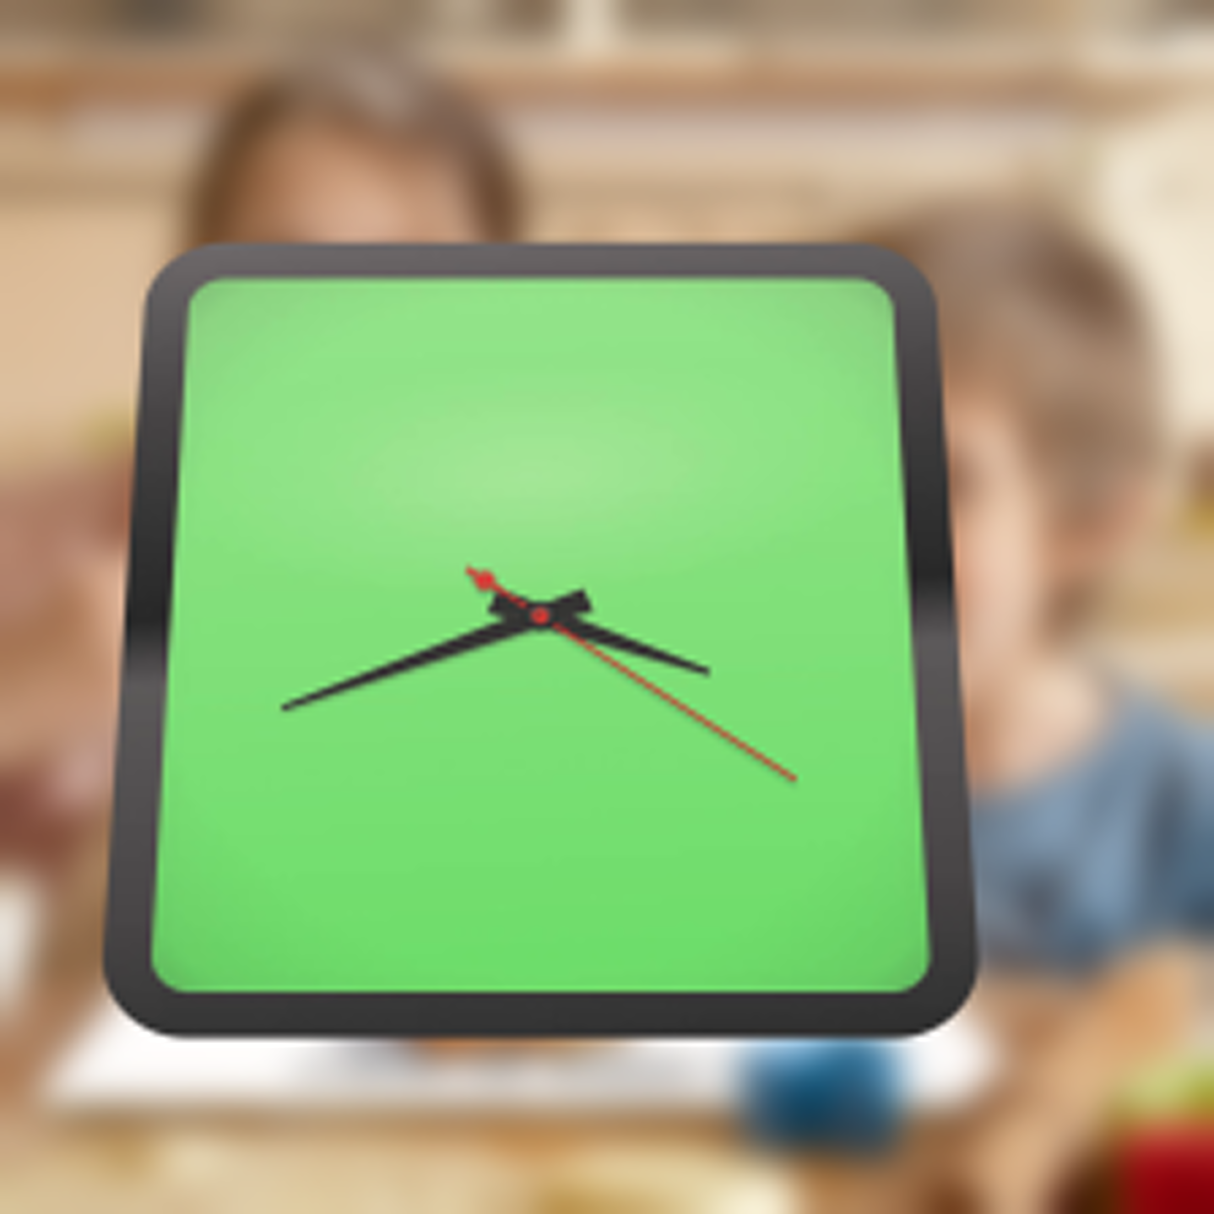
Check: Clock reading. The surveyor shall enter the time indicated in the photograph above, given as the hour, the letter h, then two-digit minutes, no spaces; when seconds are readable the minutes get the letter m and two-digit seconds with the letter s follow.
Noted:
3h41m21s
